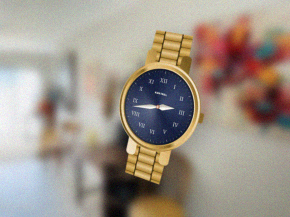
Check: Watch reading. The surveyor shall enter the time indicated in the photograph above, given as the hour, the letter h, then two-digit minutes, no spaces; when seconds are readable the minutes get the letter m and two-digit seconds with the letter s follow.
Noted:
2h43
